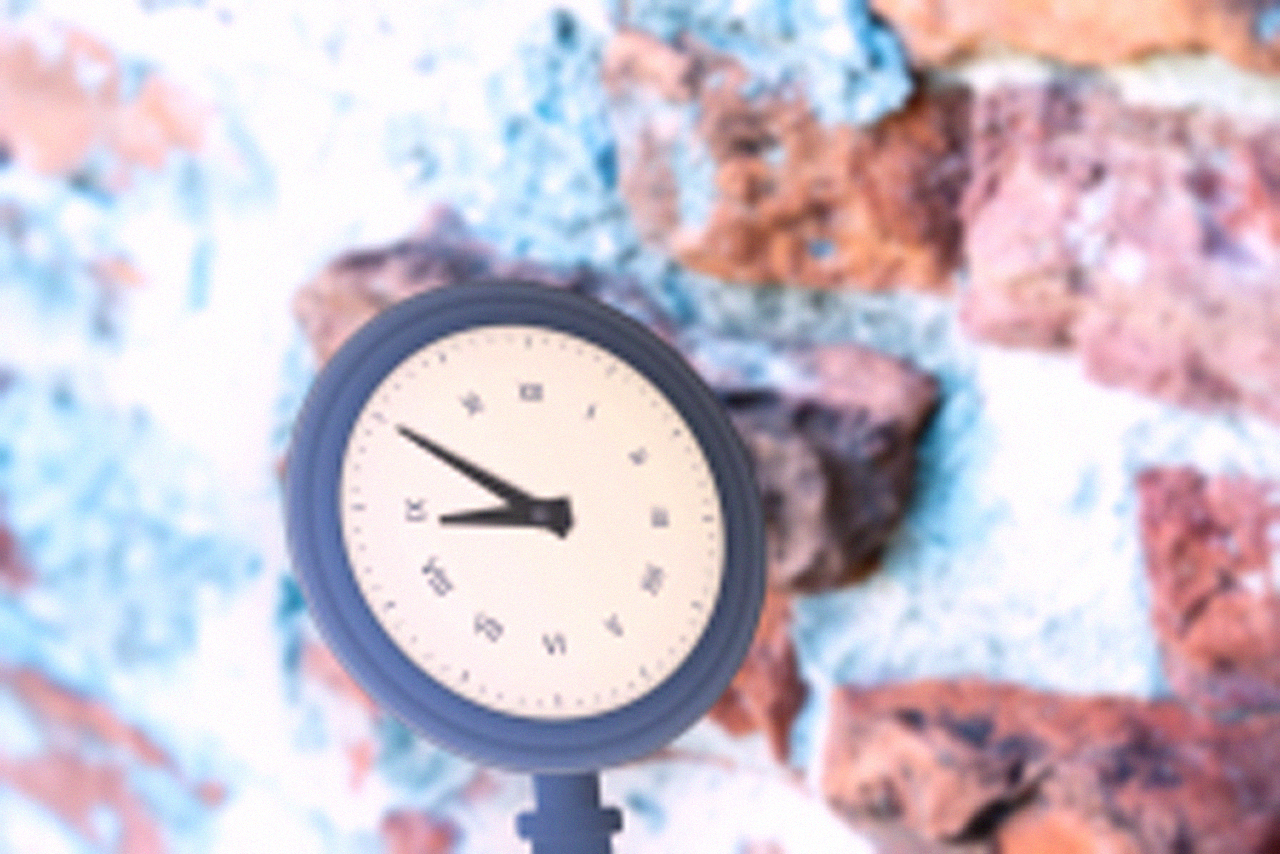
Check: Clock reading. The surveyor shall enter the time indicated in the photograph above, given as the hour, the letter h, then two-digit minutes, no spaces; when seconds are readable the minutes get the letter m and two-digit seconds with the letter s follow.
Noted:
8h50
